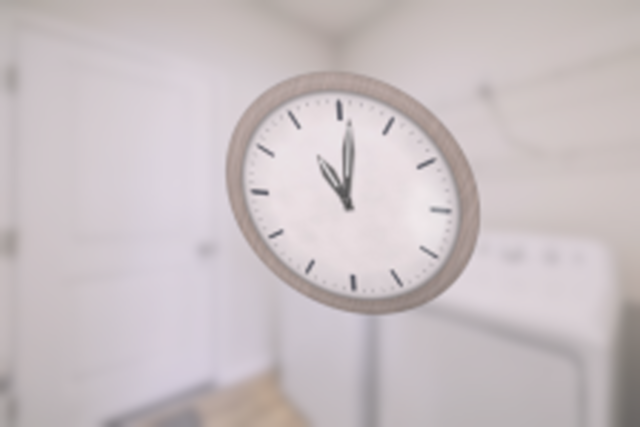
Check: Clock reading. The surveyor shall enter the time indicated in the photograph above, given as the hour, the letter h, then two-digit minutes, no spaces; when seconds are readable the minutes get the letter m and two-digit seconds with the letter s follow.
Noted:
11h01
